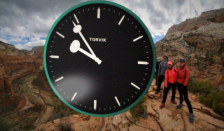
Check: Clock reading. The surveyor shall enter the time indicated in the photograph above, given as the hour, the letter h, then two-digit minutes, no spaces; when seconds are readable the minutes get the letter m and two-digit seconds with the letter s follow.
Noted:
9h54
